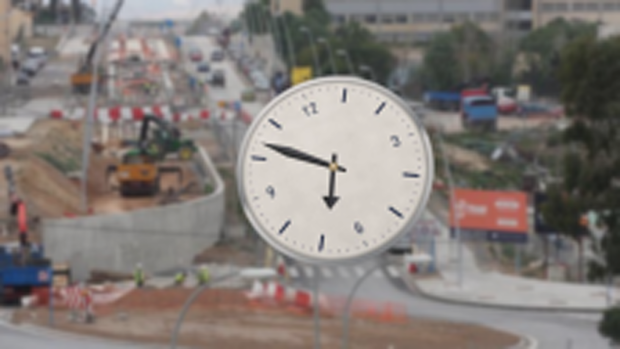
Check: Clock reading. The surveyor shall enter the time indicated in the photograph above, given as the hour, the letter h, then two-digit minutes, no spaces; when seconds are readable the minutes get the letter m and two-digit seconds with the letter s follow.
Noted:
6h52
